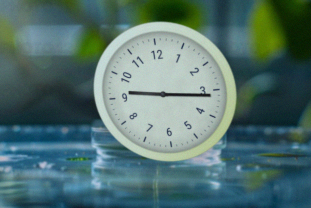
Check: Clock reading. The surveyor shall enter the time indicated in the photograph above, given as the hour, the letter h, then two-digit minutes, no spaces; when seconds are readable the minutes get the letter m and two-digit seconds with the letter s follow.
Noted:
9h16
